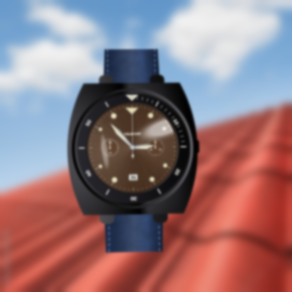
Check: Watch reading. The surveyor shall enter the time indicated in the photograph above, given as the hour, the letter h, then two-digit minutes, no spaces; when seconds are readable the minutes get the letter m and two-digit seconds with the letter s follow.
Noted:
2h53
